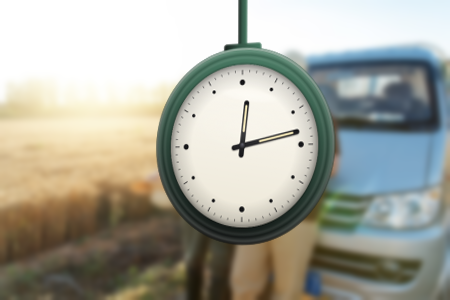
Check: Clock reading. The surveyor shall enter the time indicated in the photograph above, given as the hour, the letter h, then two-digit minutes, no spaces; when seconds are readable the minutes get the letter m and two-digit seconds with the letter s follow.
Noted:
12h13
